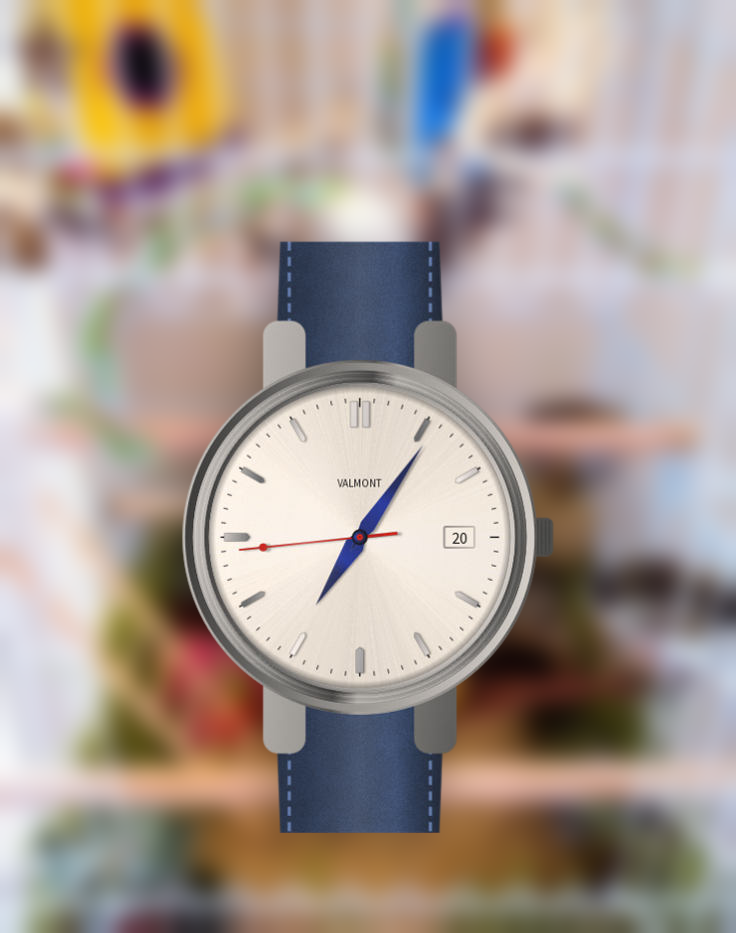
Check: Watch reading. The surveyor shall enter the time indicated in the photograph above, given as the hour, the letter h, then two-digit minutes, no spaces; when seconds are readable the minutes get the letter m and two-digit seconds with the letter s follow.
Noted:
7h05m44s
